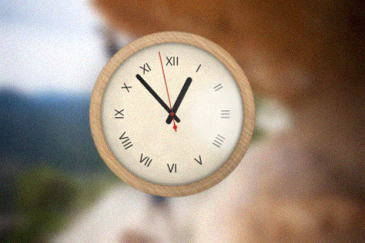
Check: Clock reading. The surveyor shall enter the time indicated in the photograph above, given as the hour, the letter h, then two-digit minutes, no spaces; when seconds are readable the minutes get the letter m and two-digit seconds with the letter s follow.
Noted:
12h52m58s
